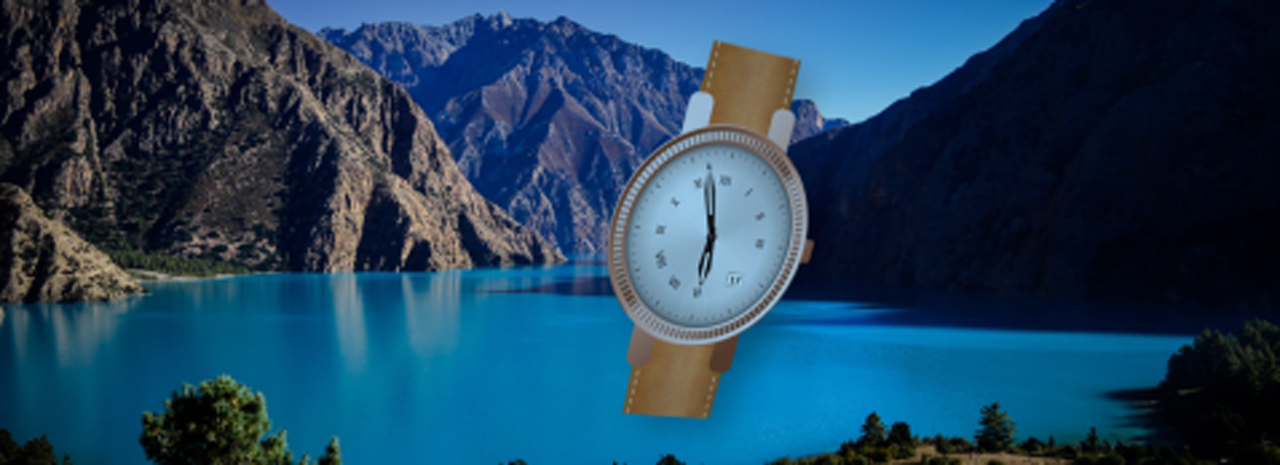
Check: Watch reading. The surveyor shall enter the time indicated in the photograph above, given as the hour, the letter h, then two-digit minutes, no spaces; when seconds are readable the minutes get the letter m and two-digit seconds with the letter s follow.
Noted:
5h57
